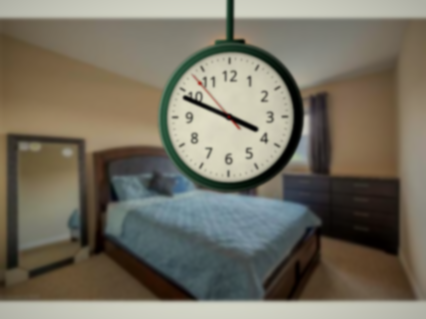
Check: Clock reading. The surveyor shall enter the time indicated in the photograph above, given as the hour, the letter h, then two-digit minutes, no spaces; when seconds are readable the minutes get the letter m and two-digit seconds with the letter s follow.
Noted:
3h48m53s
